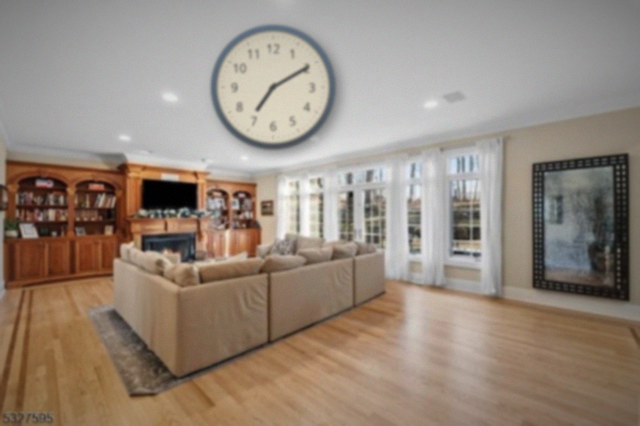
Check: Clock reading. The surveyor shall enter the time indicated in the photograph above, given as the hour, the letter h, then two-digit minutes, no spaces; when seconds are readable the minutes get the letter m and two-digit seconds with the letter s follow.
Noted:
7h10
